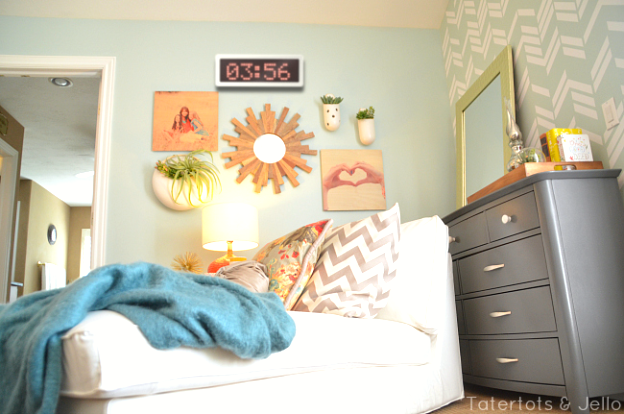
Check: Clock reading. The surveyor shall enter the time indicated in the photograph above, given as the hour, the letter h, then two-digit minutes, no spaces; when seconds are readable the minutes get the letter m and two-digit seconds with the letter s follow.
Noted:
3h56
